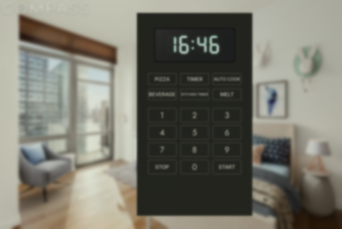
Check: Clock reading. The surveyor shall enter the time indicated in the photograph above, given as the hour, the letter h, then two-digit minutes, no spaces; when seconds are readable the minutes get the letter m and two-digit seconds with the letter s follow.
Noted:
16h46
